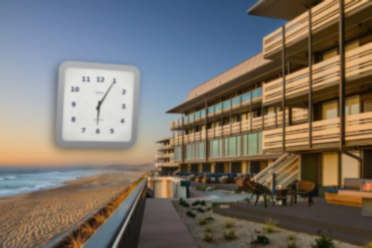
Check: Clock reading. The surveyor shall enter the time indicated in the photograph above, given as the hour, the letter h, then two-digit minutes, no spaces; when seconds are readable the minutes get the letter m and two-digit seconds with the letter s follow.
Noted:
6h05
